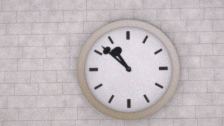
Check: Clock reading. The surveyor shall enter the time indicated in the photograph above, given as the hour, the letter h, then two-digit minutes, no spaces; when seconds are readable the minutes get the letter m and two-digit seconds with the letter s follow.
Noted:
10h52
